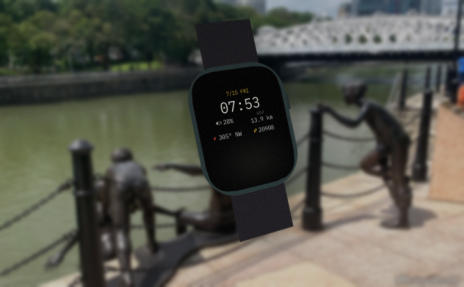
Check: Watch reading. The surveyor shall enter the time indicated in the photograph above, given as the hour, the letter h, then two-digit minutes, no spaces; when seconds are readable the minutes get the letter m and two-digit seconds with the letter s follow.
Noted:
7h53
